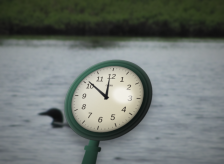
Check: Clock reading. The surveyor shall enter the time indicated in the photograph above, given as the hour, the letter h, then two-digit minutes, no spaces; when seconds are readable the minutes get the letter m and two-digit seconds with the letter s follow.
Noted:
11h51
